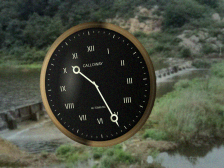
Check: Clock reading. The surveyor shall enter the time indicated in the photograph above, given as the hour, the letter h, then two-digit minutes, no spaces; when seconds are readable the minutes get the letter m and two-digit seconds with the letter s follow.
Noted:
10h26
